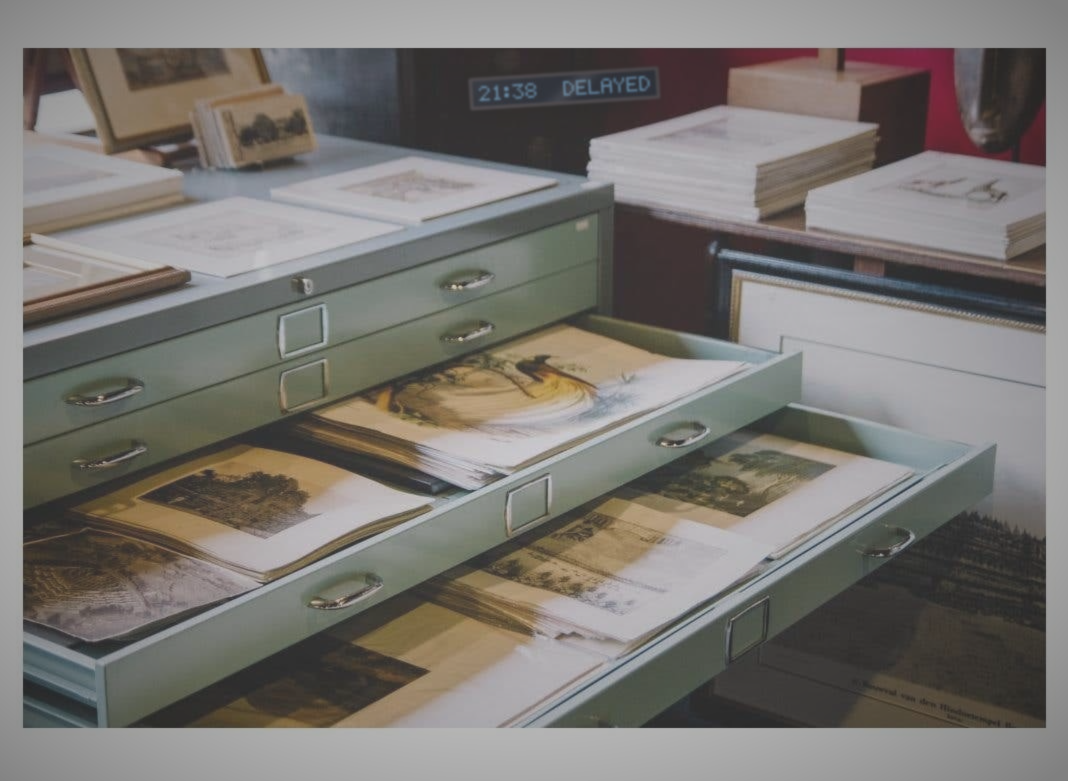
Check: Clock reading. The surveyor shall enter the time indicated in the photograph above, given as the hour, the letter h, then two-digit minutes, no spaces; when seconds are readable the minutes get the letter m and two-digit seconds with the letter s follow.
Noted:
21h38
